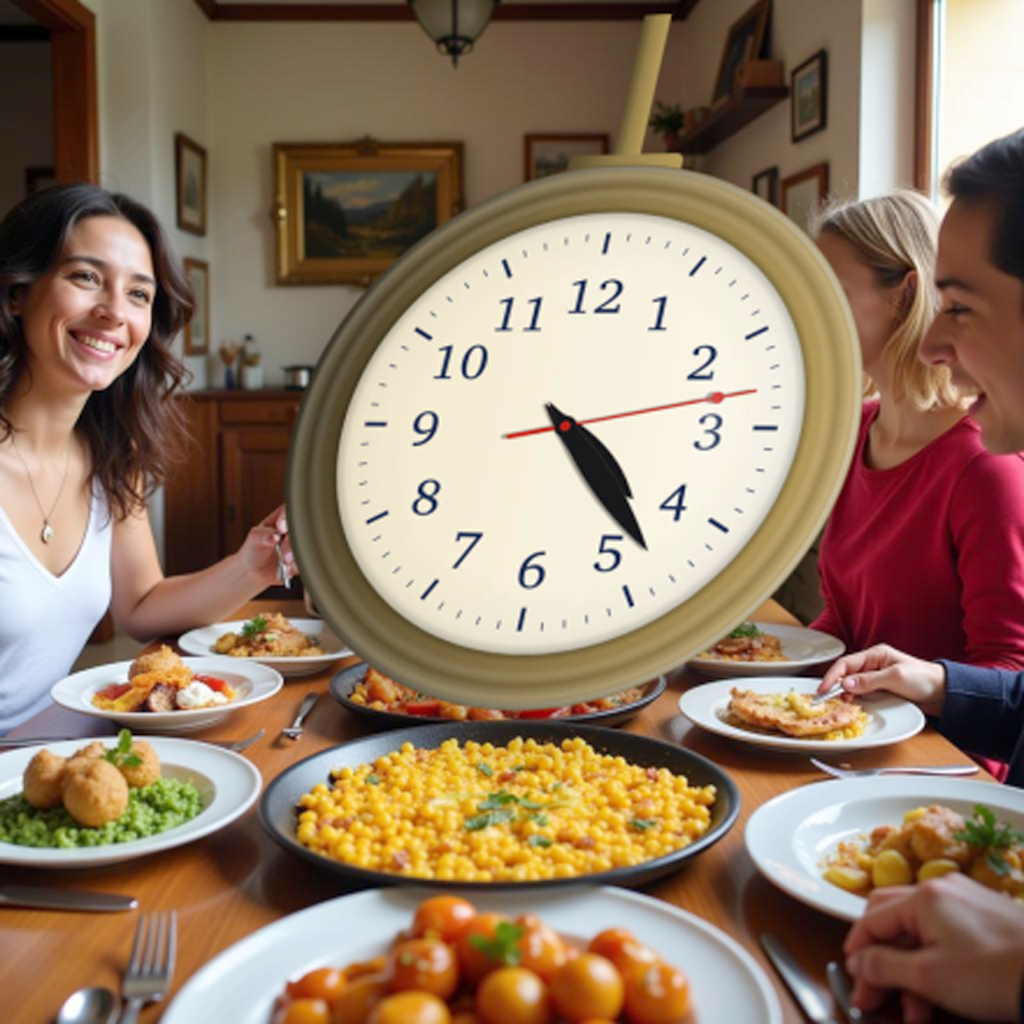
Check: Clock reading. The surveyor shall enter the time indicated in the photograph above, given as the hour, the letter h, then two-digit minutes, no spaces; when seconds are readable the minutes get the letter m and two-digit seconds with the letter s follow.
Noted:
4h23m13s
